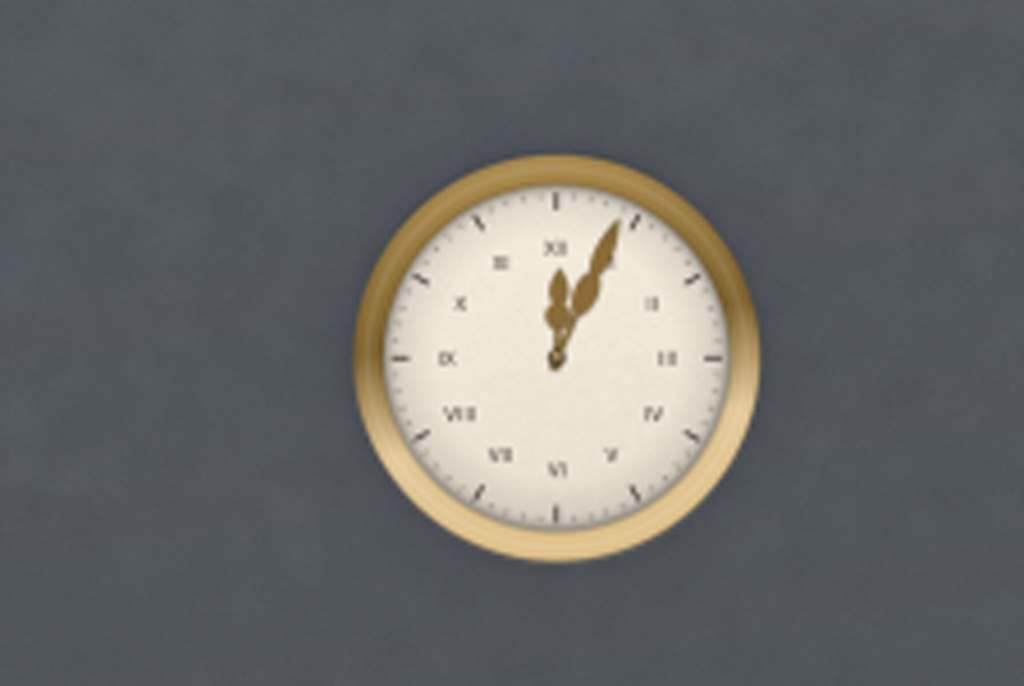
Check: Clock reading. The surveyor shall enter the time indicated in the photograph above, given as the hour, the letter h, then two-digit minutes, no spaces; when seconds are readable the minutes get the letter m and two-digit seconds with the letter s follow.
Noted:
12h04
